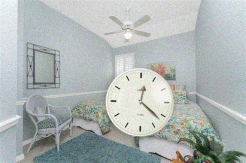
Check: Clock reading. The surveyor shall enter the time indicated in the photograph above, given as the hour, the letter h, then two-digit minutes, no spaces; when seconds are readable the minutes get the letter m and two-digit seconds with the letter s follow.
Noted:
12h22
